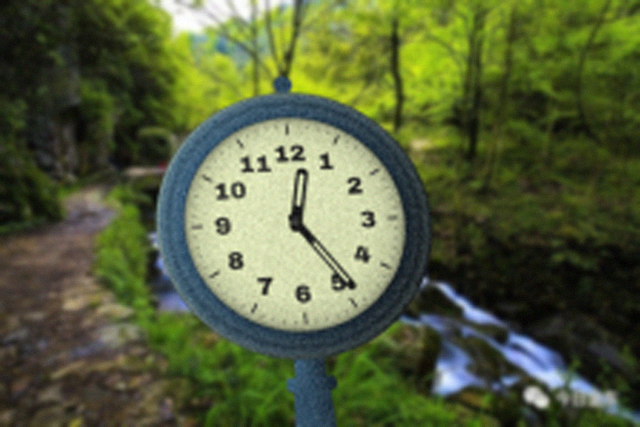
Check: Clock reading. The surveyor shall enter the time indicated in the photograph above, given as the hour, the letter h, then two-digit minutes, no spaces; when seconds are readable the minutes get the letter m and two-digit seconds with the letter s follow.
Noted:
12h24
